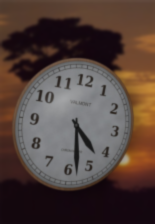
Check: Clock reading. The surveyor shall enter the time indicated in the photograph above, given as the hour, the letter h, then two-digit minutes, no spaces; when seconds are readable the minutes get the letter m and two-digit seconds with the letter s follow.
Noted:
4h28
